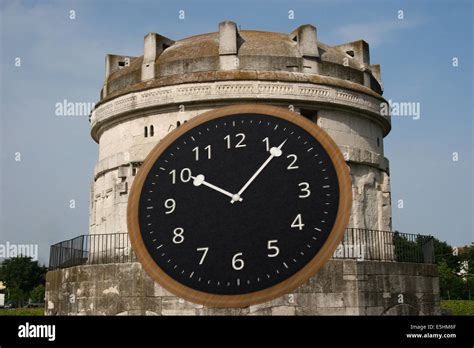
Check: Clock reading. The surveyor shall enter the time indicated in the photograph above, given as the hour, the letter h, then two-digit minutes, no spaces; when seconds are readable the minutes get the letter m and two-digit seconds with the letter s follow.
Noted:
10h07
